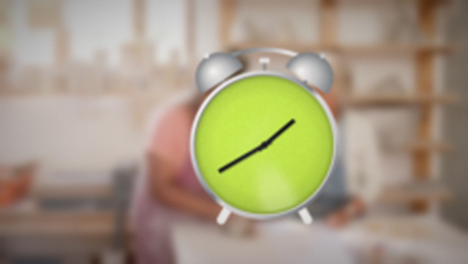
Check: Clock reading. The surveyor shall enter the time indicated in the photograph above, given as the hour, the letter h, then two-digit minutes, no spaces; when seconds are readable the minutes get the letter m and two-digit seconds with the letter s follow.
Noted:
1h40
